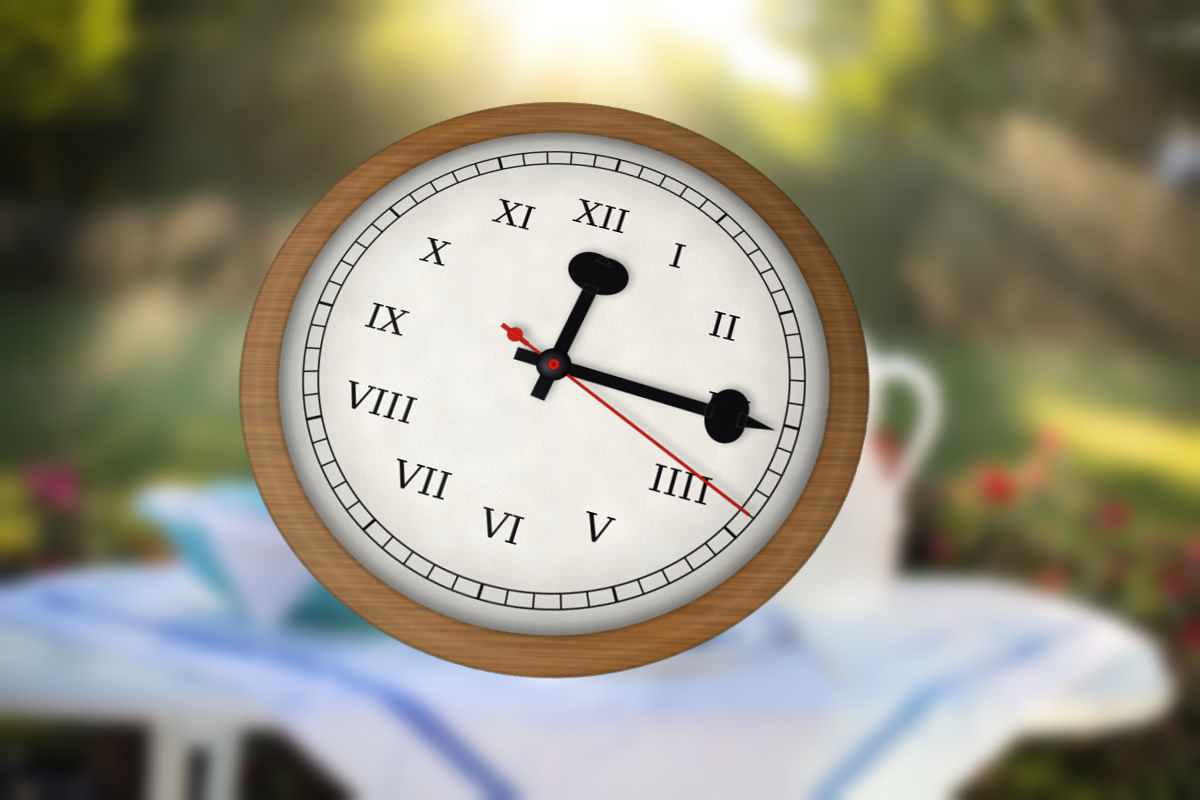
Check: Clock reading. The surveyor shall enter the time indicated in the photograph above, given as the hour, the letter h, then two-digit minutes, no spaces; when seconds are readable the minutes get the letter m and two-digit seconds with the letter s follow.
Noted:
12h15m19s
